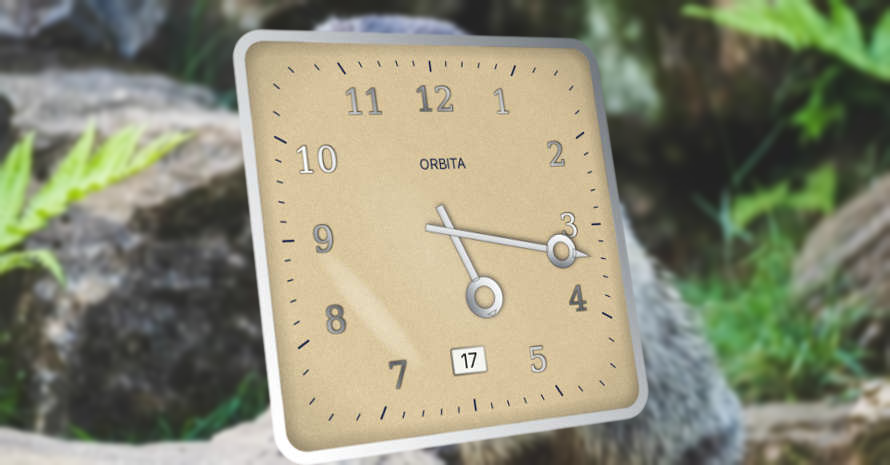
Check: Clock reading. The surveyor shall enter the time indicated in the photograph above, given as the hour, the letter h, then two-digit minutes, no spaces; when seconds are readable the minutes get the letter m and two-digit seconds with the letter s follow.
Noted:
5h17
